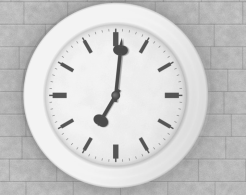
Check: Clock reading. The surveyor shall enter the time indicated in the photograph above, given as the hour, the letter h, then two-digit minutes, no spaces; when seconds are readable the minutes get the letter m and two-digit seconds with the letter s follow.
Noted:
7h01
